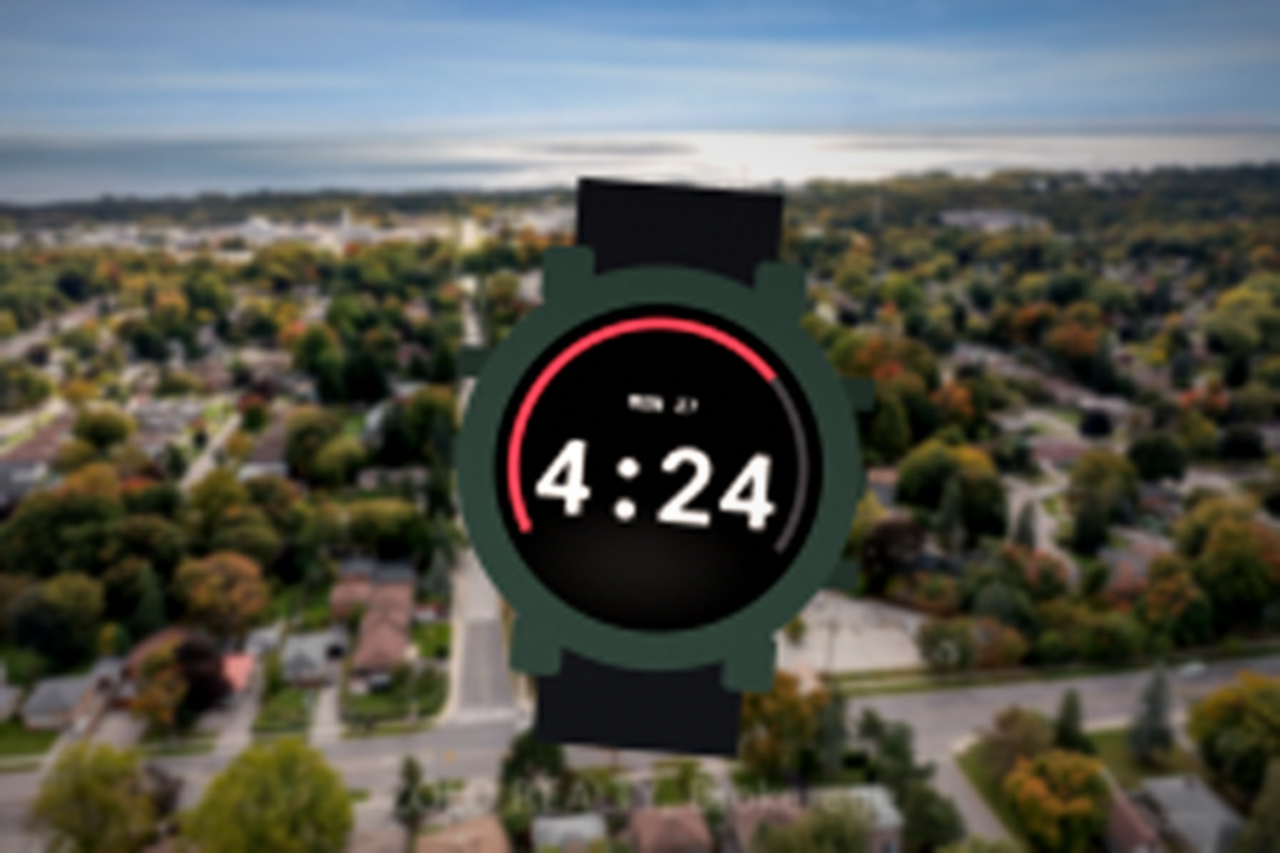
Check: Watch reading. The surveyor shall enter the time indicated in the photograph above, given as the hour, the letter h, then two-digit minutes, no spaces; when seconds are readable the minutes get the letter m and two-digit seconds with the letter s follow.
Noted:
4h24
